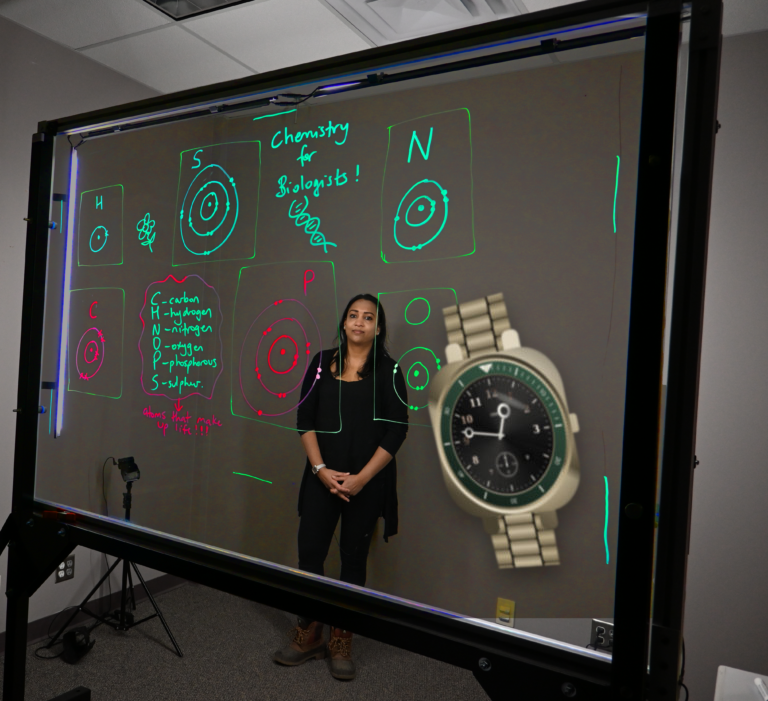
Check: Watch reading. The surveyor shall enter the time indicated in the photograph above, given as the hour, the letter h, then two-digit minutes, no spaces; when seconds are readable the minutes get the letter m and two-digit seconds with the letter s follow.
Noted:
12h47
